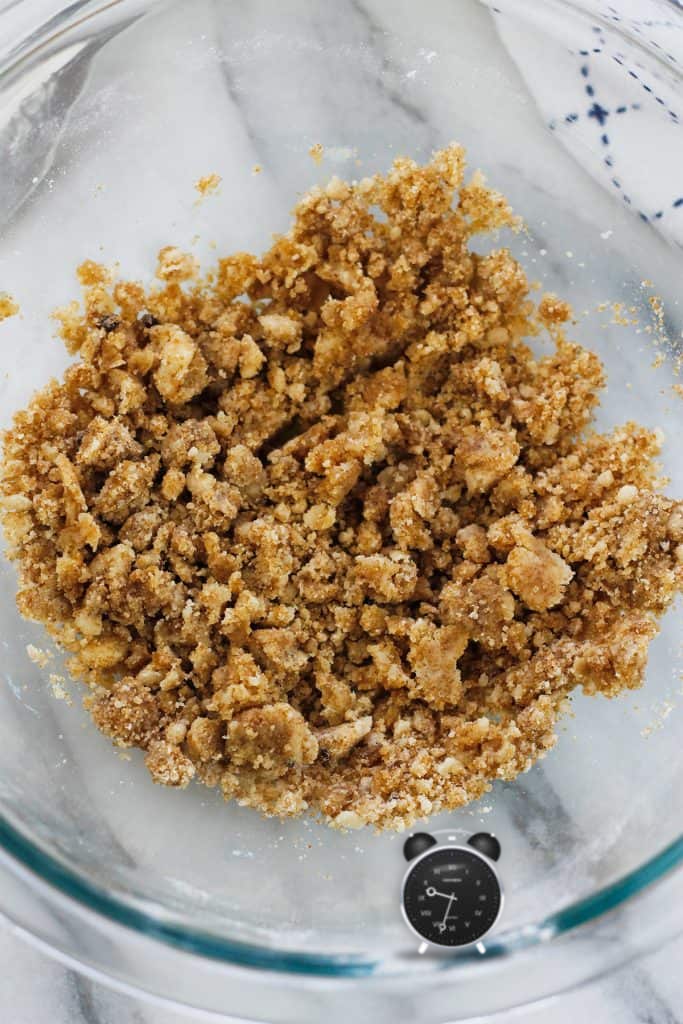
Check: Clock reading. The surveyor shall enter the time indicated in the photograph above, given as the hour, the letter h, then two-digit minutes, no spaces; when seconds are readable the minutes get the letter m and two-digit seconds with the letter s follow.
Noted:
9h33
